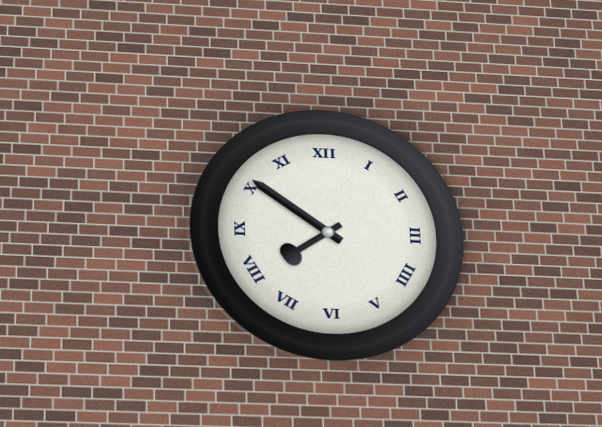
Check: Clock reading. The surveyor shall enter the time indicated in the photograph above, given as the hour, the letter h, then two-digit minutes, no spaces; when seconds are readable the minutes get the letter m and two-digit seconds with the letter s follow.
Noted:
7h51
